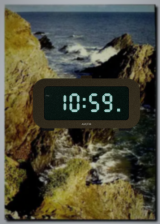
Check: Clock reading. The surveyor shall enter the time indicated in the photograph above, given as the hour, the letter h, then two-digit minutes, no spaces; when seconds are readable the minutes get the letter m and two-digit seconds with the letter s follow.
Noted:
10h59
